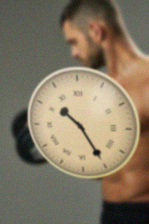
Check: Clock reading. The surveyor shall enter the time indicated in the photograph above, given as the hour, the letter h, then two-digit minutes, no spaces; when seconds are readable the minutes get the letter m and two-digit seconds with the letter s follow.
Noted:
10h25
